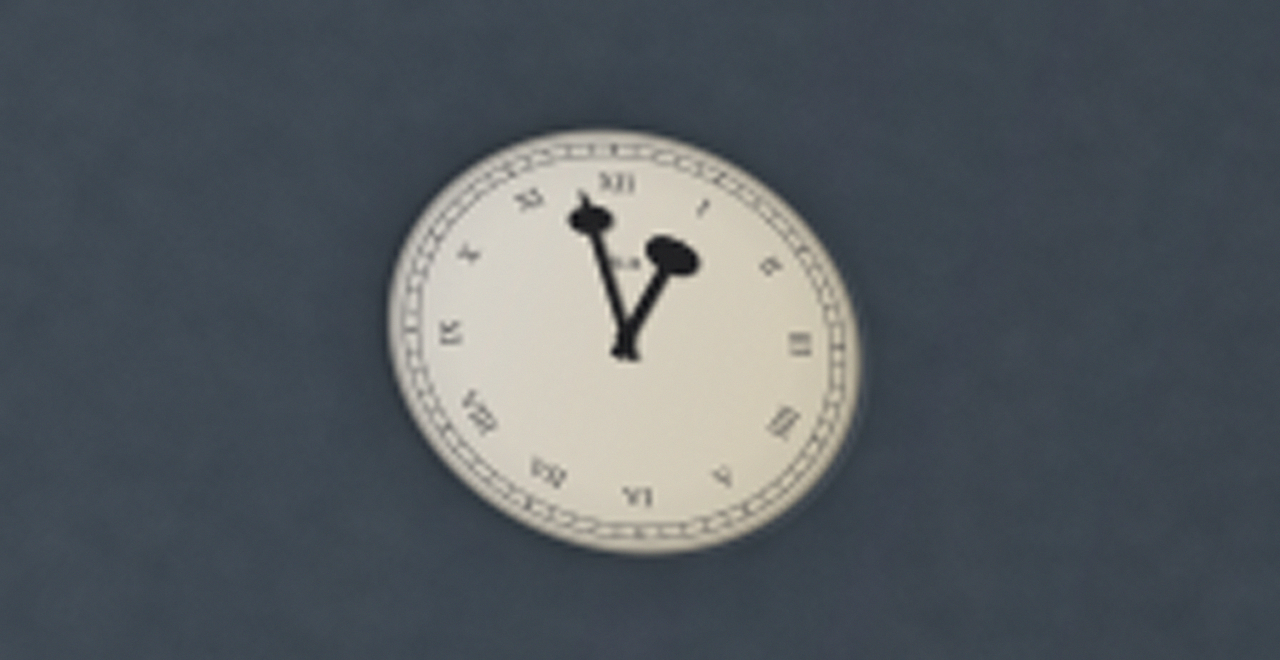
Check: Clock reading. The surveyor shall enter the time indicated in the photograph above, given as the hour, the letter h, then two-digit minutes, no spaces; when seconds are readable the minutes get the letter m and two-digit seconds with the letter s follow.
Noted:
12h58
